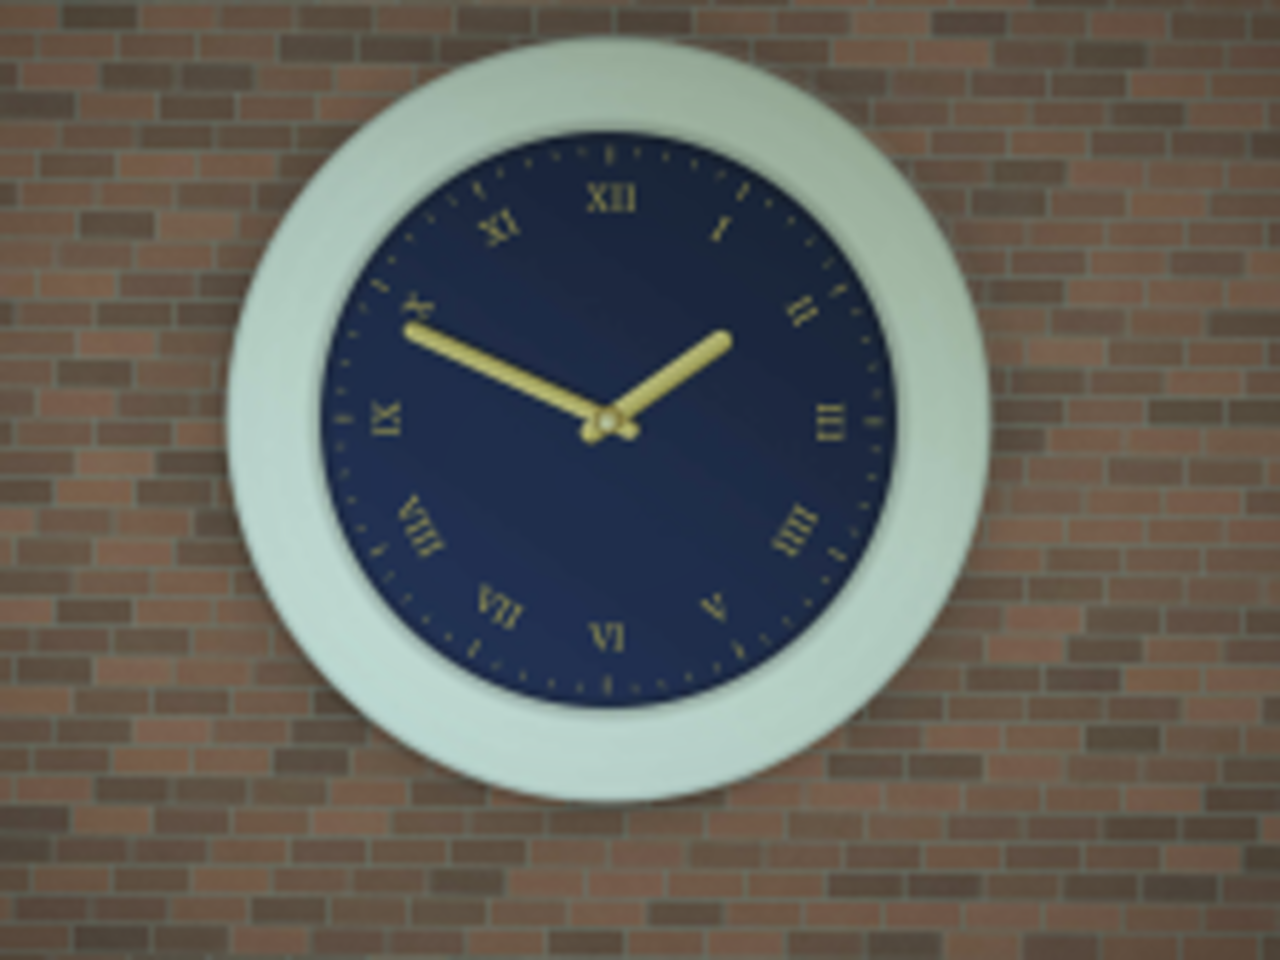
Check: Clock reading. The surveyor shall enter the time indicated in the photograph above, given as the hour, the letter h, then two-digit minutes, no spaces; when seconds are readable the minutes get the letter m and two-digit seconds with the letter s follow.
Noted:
1h49
